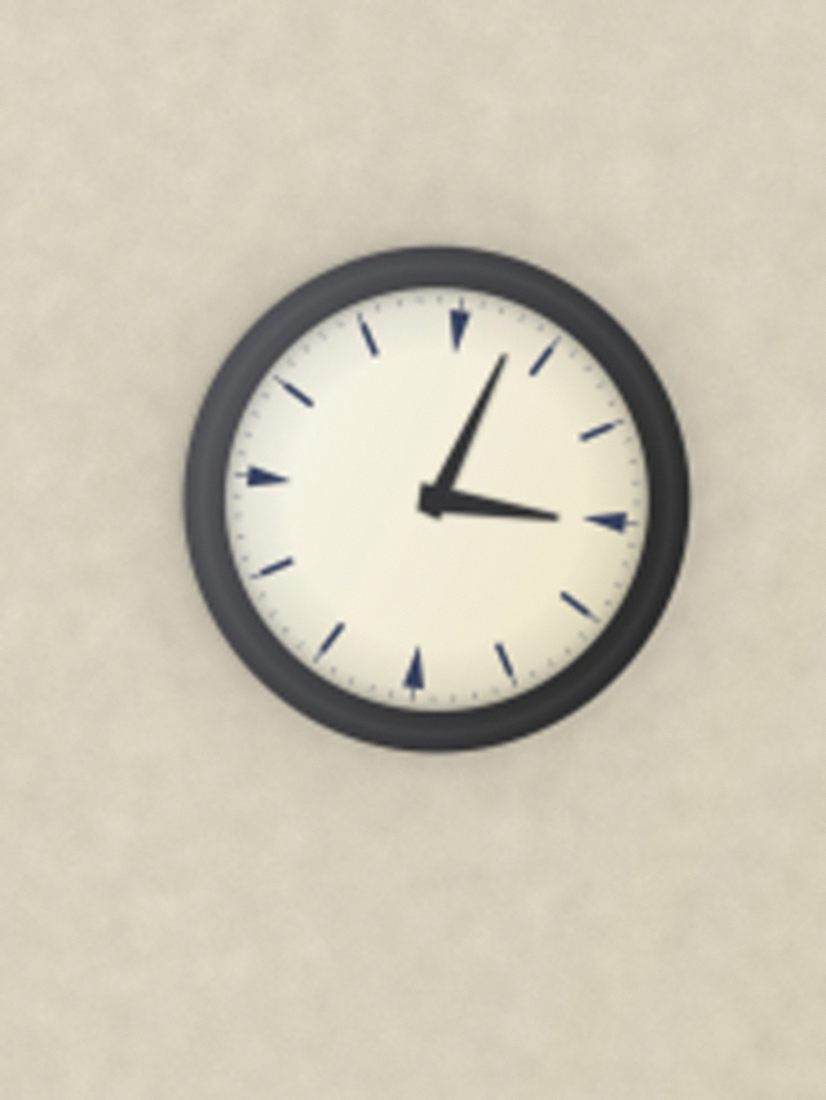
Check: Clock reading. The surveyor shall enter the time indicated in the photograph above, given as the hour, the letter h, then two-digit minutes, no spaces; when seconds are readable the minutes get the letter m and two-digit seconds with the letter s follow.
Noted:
3h03
